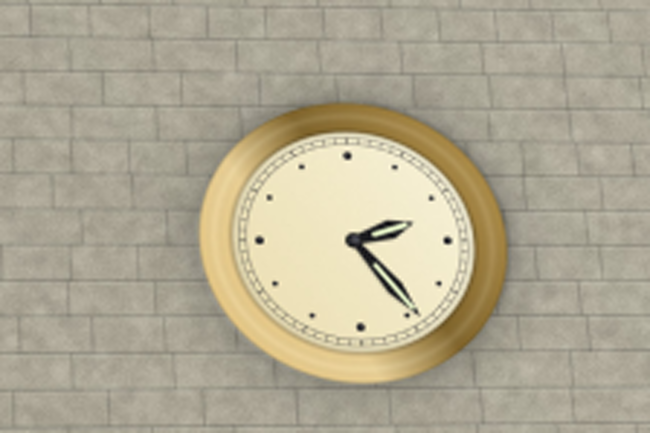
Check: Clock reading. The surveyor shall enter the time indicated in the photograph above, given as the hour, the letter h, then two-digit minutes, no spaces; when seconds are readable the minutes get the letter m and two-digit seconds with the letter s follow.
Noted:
2h24
